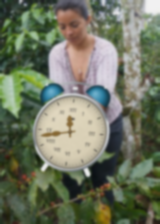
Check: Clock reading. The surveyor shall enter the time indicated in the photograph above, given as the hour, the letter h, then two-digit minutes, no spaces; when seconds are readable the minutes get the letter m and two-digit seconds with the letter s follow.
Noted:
11h43
